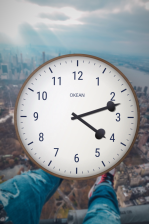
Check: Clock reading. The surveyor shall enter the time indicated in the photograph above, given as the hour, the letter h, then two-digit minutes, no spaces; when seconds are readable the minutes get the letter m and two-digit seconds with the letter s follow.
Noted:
4h12
